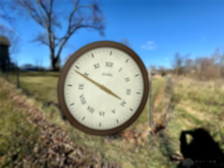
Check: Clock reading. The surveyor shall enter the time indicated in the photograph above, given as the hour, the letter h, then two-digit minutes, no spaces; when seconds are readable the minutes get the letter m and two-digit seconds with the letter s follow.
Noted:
3h49
